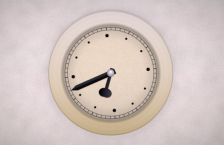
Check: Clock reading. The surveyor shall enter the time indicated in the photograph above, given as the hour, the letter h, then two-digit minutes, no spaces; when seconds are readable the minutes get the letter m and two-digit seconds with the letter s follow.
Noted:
6h42
